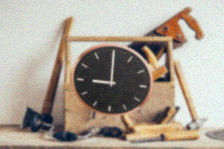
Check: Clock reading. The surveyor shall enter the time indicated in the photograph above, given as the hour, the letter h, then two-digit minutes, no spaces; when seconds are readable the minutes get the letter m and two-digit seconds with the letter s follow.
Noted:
9h00
